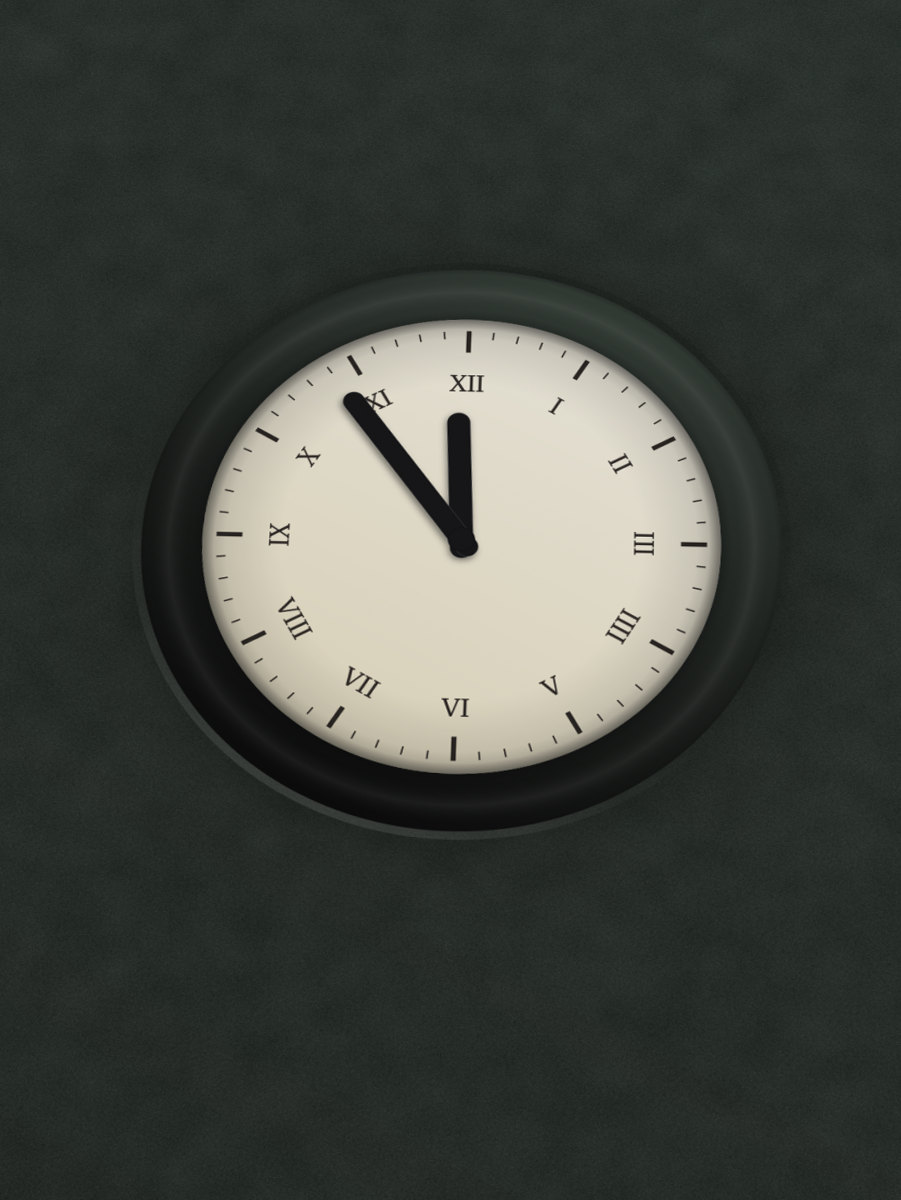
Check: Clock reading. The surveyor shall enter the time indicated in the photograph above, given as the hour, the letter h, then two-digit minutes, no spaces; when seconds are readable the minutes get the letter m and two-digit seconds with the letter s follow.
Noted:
11h54
